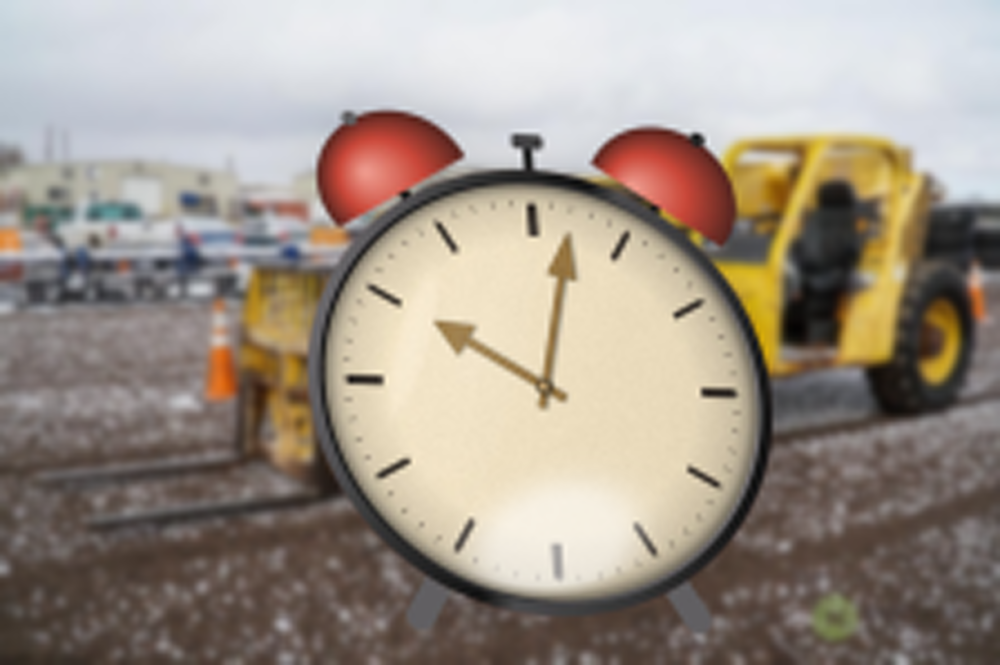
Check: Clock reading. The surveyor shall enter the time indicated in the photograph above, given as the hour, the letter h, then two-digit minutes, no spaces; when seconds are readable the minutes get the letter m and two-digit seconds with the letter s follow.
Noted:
10h02
